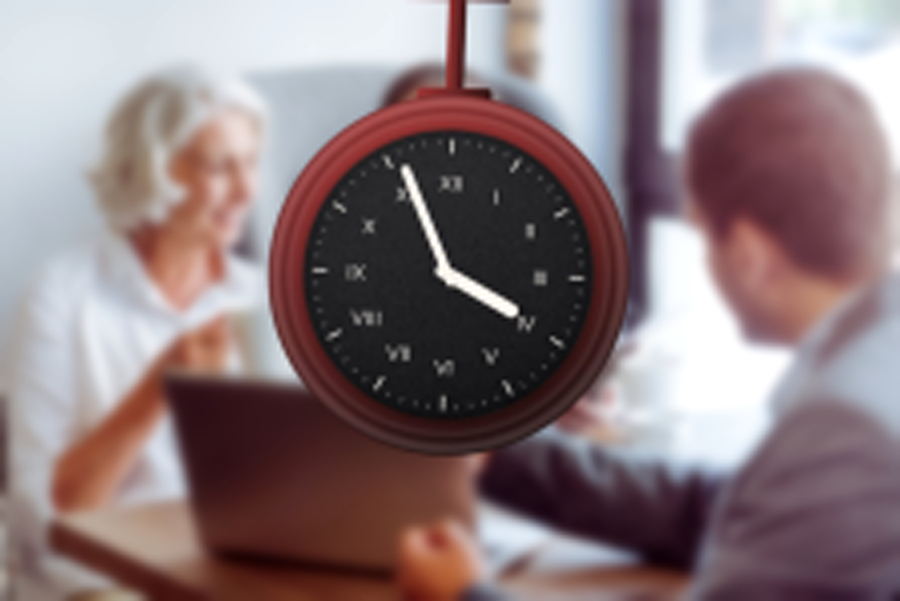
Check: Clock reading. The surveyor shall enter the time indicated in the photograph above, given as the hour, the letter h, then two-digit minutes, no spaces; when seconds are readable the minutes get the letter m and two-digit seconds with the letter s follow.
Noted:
3h56
